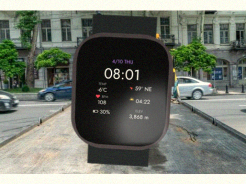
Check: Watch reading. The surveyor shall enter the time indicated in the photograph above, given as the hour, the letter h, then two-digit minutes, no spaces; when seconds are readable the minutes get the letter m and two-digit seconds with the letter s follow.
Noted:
8h01
